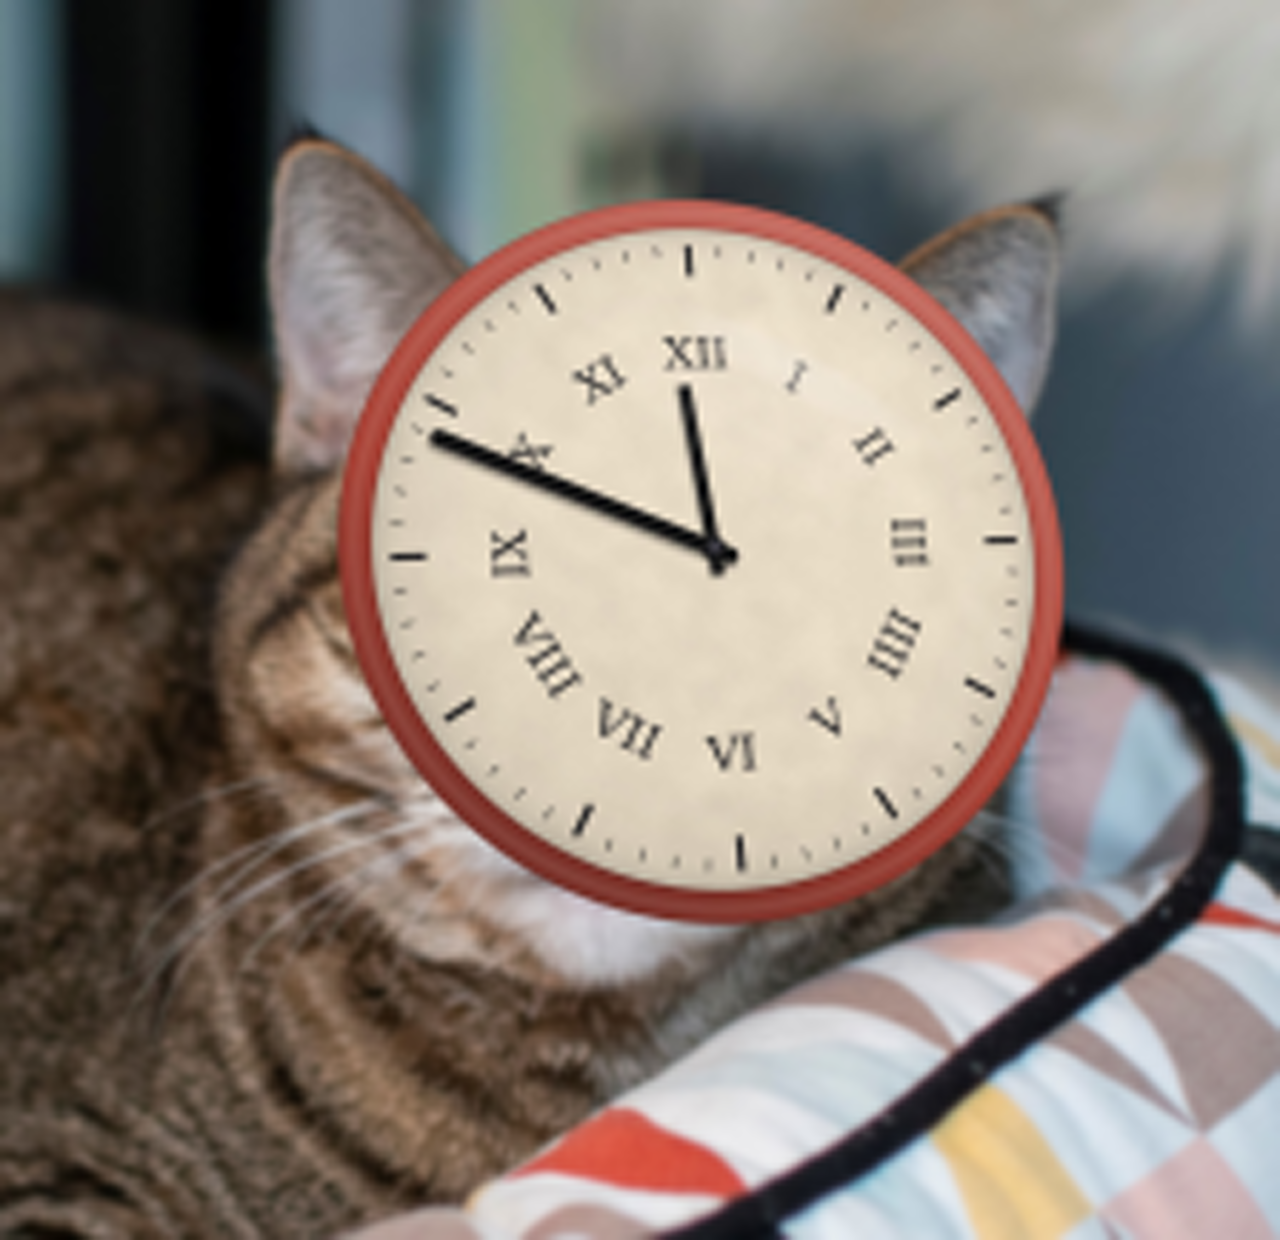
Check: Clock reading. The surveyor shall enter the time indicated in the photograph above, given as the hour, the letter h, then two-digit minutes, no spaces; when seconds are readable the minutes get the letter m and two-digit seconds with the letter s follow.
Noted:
11h49
